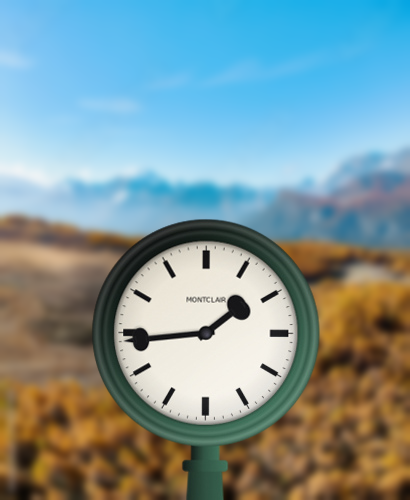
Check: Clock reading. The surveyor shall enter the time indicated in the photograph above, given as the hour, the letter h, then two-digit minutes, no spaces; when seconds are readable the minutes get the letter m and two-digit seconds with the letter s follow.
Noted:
1h44
